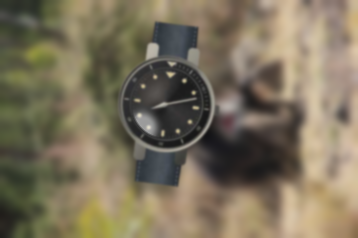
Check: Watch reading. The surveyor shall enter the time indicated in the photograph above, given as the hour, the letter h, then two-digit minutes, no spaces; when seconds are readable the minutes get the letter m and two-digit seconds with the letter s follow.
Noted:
8h12
